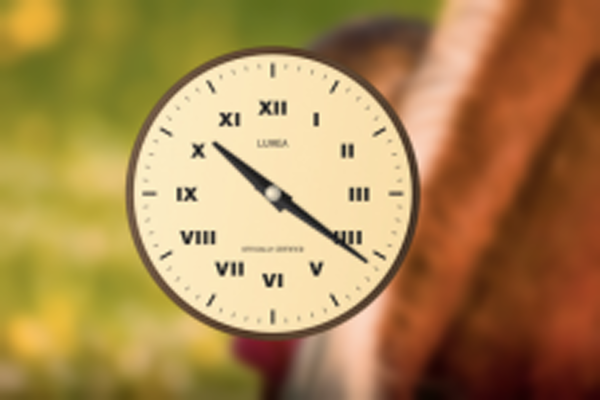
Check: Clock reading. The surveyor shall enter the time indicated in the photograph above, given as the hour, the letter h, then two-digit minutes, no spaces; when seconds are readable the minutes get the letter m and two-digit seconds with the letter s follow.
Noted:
10h21
